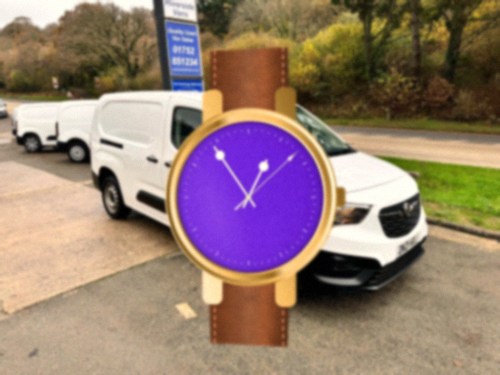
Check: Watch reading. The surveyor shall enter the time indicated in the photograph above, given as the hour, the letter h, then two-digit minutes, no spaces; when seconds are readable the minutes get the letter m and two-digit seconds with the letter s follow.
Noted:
12h54m08s
